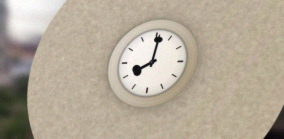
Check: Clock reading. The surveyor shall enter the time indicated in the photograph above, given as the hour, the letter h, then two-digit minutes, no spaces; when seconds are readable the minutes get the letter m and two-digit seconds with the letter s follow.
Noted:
8h01
